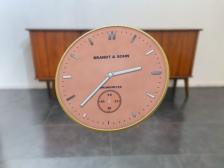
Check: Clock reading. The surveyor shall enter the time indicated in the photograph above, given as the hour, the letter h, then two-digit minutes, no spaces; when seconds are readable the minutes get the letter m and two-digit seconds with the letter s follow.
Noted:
2h37
